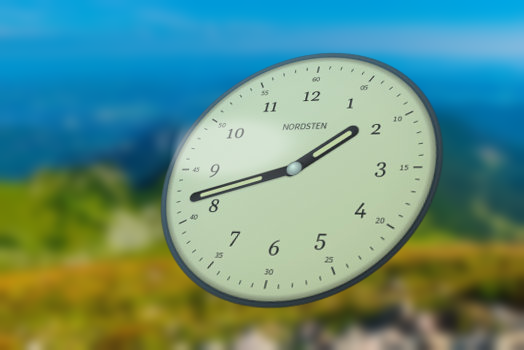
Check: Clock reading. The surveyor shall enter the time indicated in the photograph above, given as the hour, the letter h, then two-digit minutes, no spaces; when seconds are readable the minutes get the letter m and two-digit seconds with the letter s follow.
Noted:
1h42
